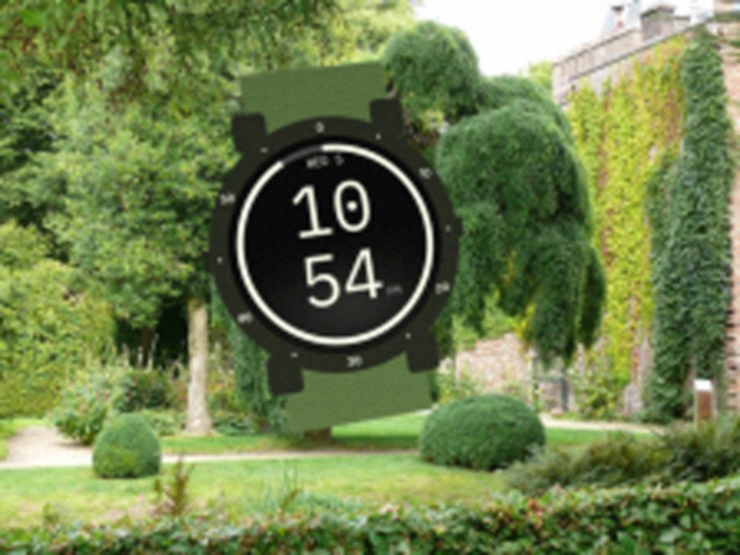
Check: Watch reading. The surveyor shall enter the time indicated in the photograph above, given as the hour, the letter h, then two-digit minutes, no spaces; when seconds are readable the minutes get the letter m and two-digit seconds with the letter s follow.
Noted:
10h54
